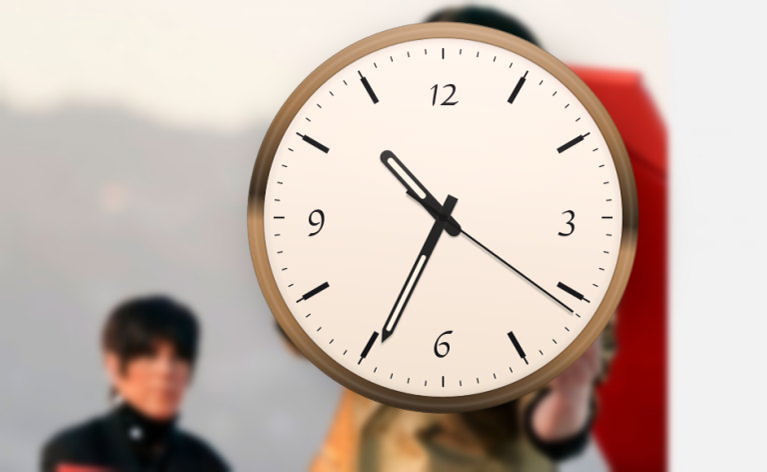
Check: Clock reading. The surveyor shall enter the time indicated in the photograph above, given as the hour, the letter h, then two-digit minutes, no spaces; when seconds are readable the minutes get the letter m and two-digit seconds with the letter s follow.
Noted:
10h34m21s
